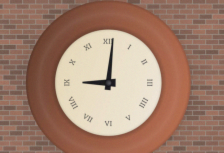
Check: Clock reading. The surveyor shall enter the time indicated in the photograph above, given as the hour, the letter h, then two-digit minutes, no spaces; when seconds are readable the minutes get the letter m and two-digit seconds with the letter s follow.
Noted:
9h01
